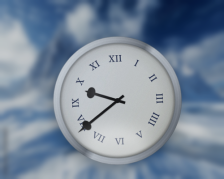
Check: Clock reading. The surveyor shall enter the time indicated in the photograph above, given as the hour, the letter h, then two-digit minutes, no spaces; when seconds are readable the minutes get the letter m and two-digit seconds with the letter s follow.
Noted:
9h39
